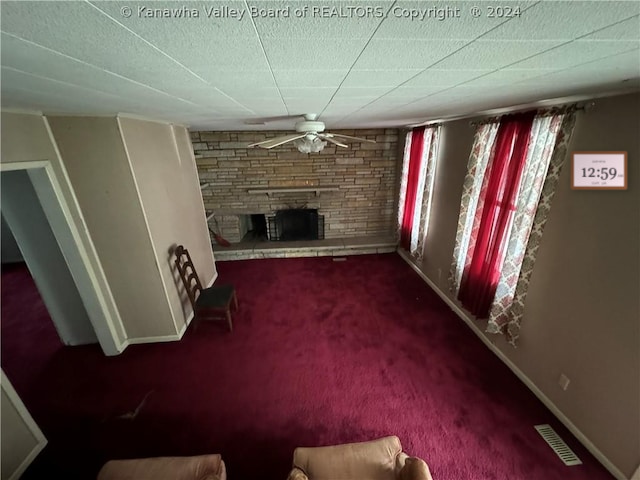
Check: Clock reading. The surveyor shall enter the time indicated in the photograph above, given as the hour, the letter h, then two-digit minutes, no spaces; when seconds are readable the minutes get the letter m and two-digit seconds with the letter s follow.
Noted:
12h59
